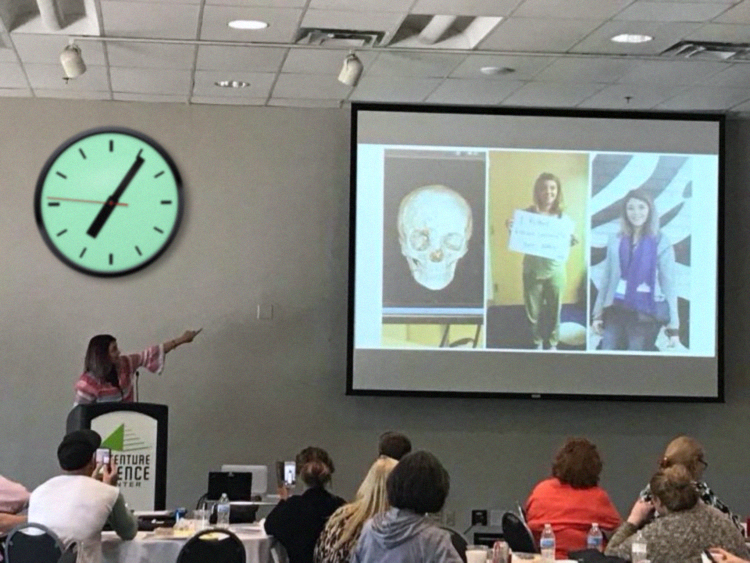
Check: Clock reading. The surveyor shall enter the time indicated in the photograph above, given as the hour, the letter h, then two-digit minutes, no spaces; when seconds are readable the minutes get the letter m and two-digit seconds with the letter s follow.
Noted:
7h05m46s
